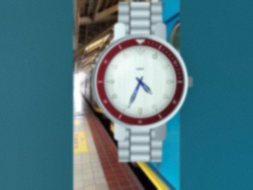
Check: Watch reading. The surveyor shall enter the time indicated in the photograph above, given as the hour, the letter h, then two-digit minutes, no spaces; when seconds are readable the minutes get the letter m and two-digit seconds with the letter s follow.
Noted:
4h34
